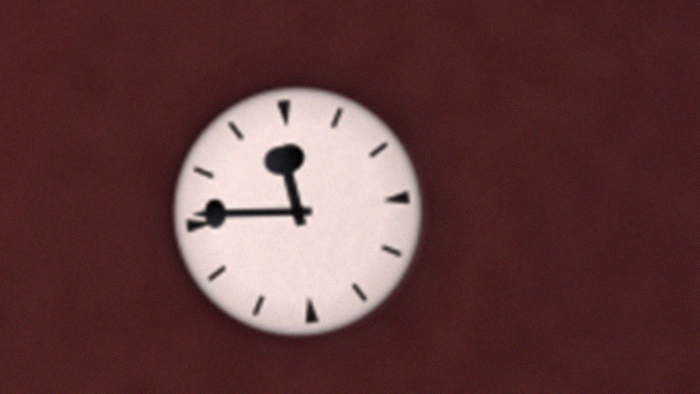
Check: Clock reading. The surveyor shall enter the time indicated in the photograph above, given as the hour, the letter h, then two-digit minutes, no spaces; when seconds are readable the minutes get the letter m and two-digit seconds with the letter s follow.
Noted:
11h46
